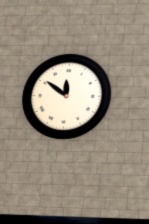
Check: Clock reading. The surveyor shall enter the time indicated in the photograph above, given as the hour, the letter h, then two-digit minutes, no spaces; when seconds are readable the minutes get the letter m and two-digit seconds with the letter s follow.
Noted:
11h51
